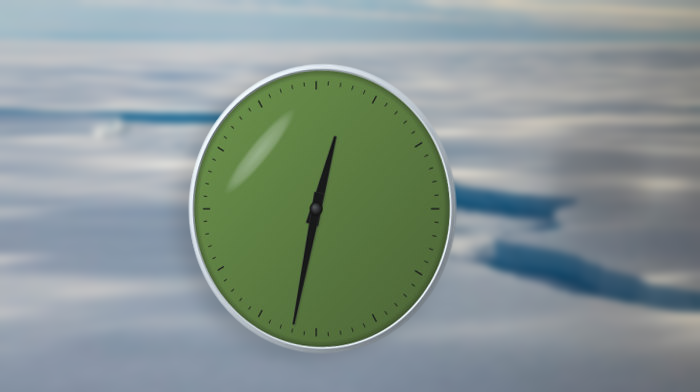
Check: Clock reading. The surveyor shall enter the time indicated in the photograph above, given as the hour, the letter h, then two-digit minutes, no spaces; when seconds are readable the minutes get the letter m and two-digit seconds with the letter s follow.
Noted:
12h32
